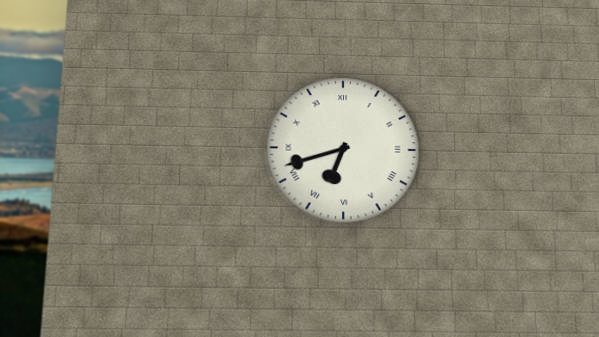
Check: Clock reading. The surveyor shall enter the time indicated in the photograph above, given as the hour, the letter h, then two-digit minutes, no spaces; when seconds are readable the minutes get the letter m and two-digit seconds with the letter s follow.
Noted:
6h42
